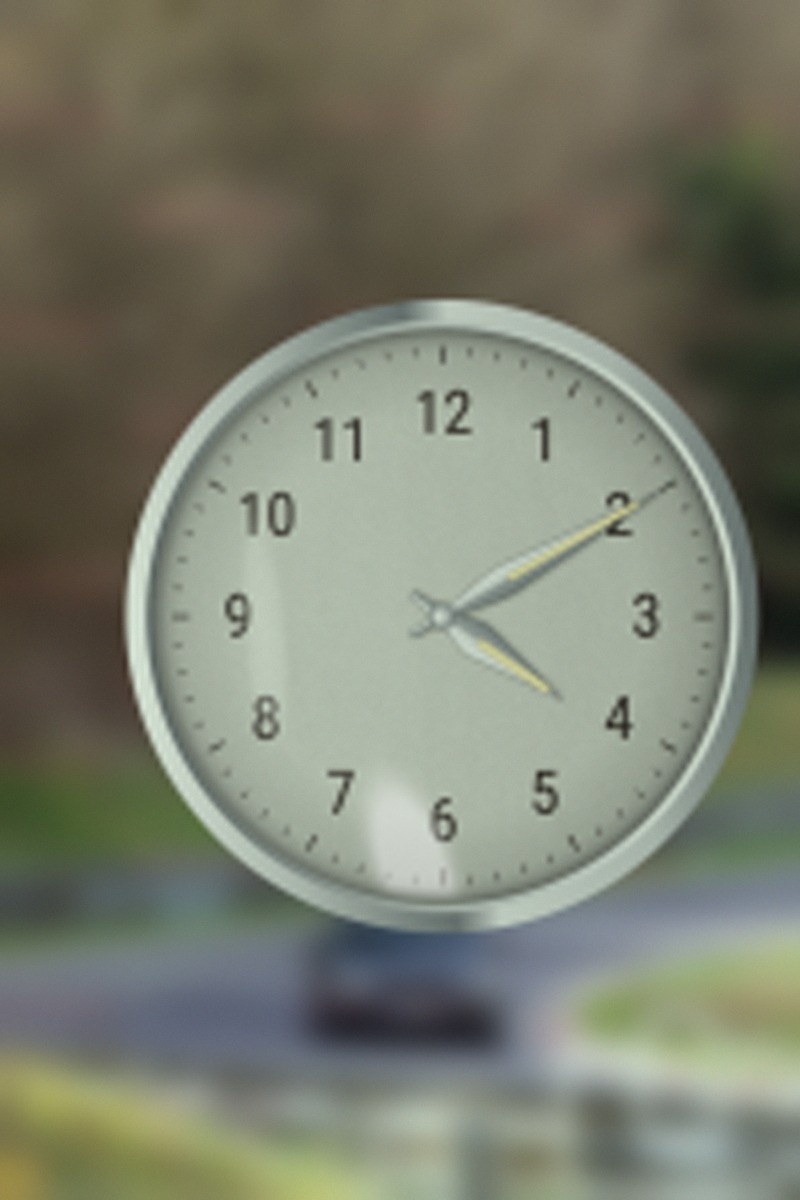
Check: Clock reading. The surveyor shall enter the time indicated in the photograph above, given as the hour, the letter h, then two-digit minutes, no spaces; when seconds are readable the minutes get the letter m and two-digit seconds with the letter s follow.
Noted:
4h10
